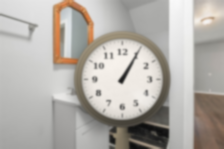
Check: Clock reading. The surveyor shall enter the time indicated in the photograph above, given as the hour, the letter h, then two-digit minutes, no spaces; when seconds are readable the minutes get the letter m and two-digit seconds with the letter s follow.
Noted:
1h05
